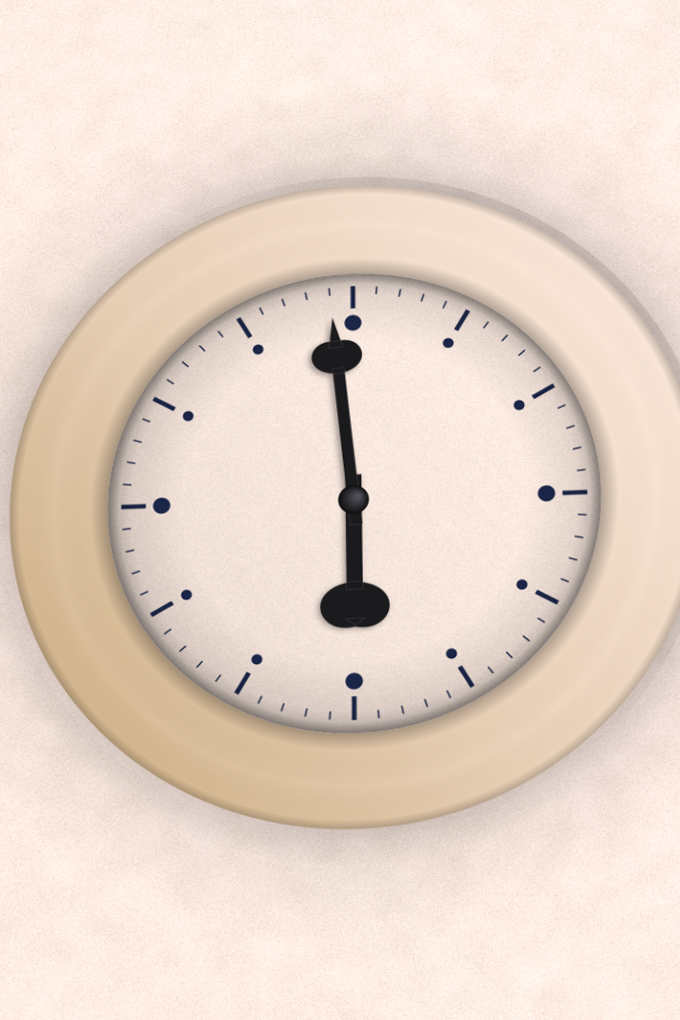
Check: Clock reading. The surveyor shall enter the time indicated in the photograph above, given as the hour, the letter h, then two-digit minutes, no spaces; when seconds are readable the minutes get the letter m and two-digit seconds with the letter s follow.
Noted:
5h59
